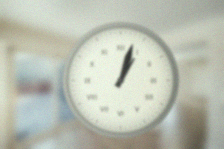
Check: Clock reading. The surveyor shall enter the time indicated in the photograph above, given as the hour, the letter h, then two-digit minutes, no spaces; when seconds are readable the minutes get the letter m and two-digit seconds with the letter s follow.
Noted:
1h03
